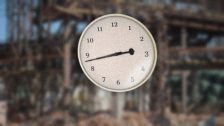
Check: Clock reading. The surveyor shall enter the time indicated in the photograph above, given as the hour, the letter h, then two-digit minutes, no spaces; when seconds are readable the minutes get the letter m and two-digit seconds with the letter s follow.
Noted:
2h43
